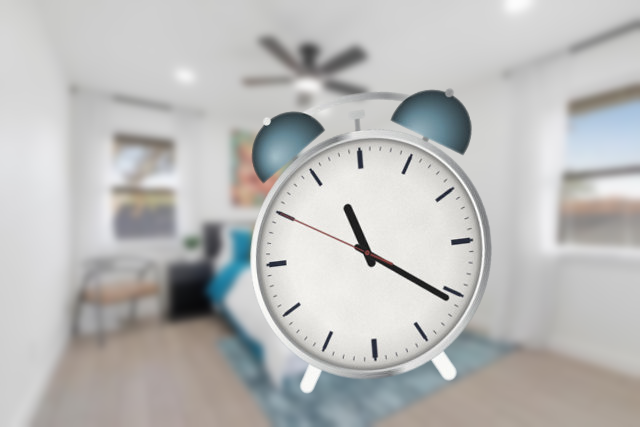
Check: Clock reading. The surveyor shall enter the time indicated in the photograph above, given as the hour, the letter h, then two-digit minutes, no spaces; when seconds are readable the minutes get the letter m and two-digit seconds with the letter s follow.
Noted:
11h20m50s
